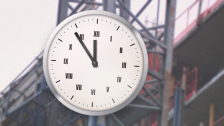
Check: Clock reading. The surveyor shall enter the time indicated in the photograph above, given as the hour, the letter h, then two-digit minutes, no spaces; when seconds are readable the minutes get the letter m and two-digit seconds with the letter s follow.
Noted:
11h54
